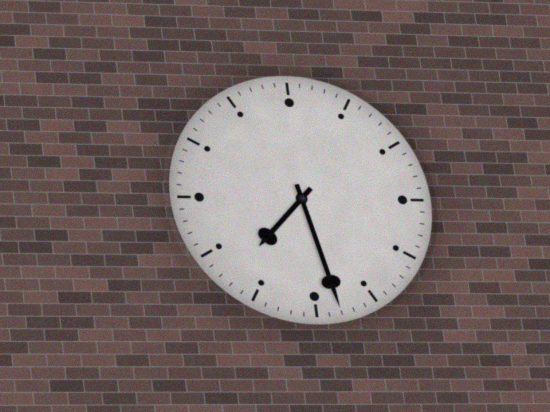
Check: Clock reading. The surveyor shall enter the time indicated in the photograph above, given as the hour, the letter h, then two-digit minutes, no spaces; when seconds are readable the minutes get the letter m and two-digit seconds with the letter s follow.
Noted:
7h28
